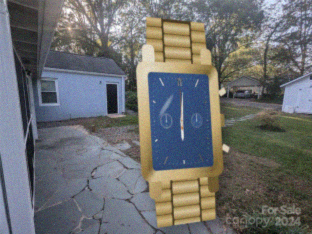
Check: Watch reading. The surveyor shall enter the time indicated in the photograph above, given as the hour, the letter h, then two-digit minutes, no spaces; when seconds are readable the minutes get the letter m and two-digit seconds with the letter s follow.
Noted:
6h01
